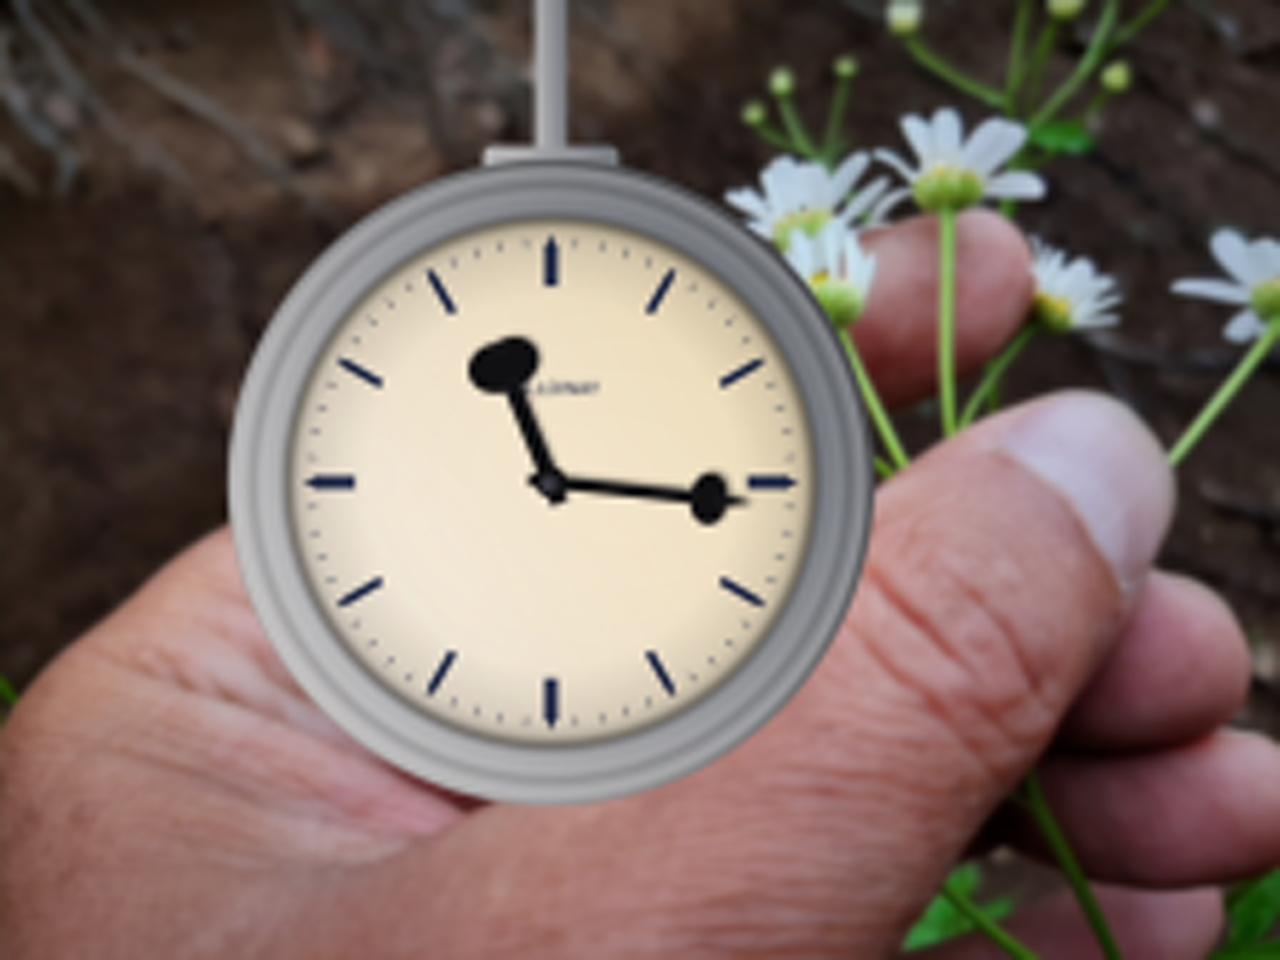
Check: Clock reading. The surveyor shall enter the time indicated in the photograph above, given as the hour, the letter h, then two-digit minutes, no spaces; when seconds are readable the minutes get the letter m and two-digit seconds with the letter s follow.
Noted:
11h16
